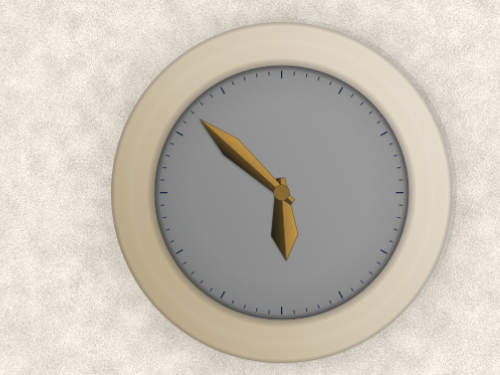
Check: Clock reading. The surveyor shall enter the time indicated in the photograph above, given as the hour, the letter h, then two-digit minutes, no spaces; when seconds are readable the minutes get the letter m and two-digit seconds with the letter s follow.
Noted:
5h52
